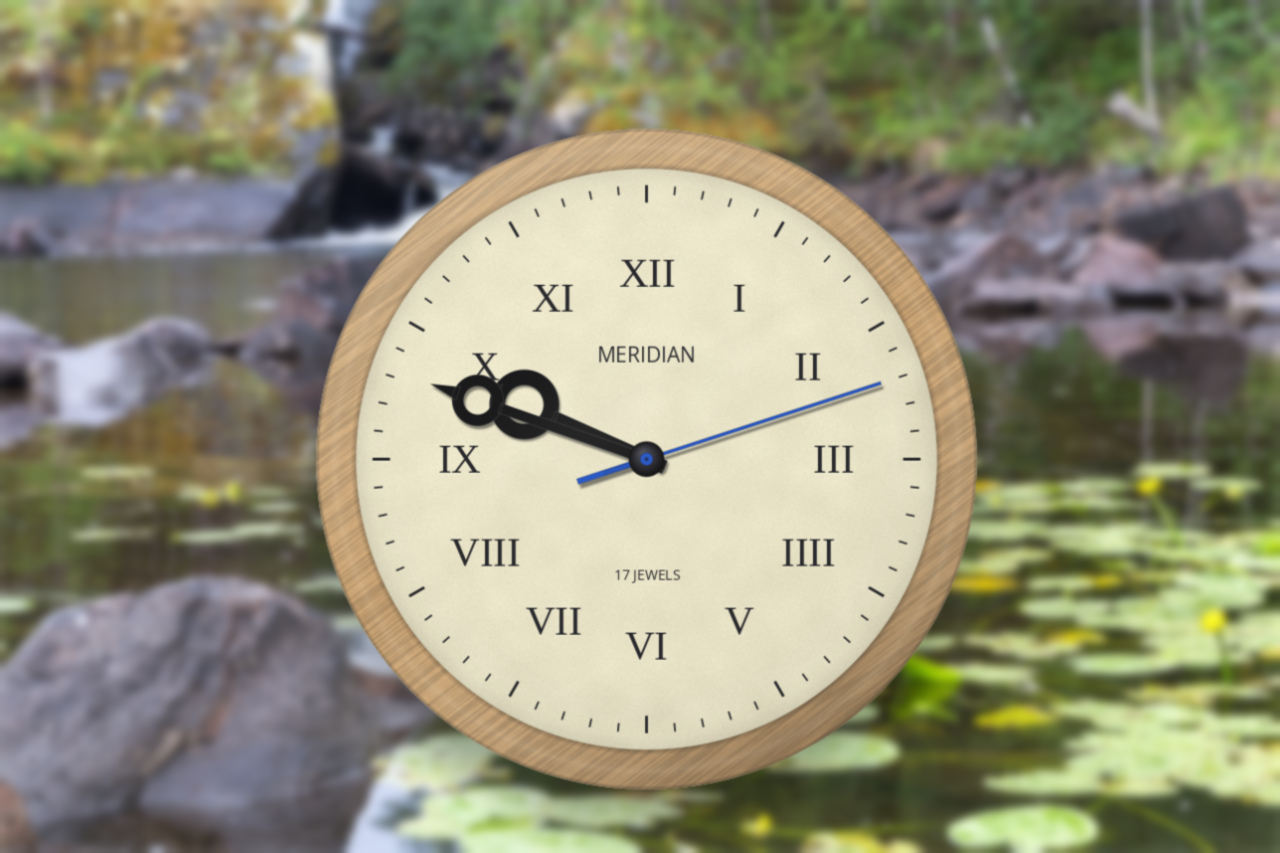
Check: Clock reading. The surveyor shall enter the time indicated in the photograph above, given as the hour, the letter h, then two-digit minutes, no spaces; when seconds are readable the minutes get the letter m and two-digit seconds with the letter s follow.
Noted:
9h48m12s
